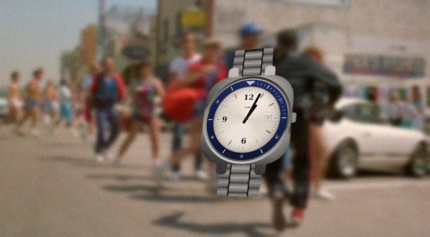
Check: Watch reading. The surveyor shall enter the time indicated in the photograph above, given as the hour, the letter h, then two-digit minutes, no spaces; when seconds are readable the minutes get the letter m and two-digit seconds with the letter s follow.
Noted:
1h04
